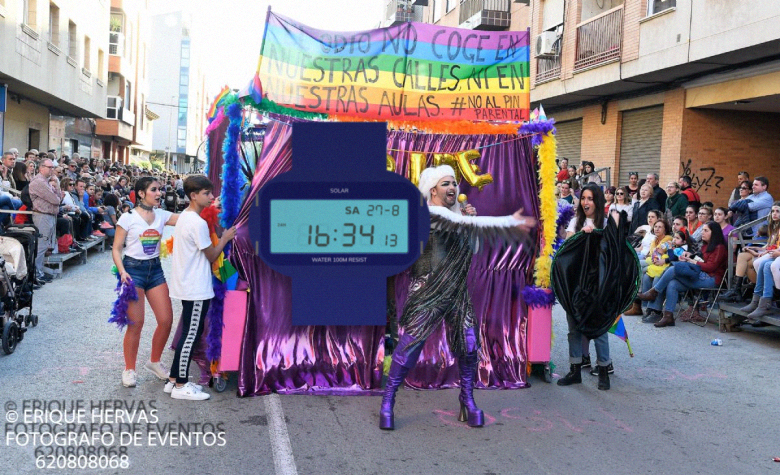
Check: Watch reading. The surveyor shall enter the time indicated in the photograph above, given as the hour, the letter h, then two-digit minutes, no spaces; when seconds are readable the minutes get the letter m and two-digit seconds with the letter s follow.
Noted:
16h34m13s
